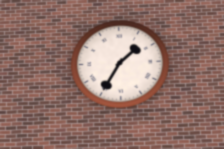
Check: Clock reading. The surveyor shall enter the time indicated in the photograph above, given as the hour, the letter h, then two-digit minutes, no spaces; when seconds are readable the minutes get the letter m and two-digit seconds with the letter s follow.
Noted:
1h35
